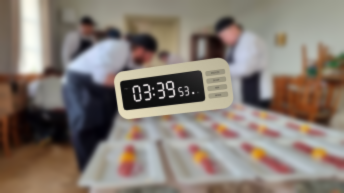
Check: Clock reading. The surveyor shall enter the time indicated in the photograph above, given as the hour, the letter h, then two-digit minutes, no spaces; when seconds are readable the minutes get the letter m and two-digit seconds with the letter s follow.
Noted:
3h39m53s
